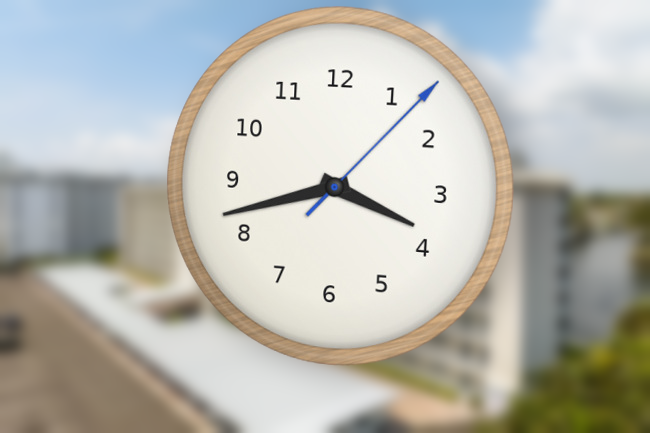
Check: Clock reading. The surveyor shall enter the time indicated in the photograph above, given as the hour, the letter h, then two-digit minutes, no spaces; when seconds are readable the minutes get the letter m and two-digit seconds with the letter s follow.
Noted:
3h42m07s
